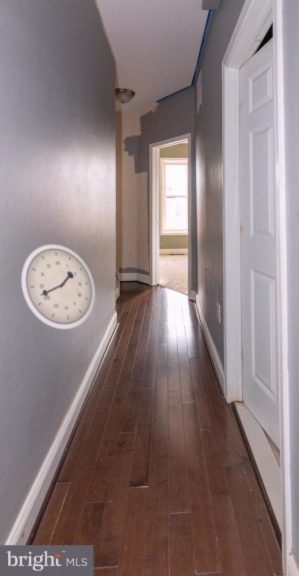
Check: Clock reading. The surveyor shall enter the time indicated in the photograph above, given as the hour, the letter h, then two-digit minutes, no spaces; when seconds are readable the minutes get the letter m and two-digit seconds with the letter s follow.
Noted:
1h42
